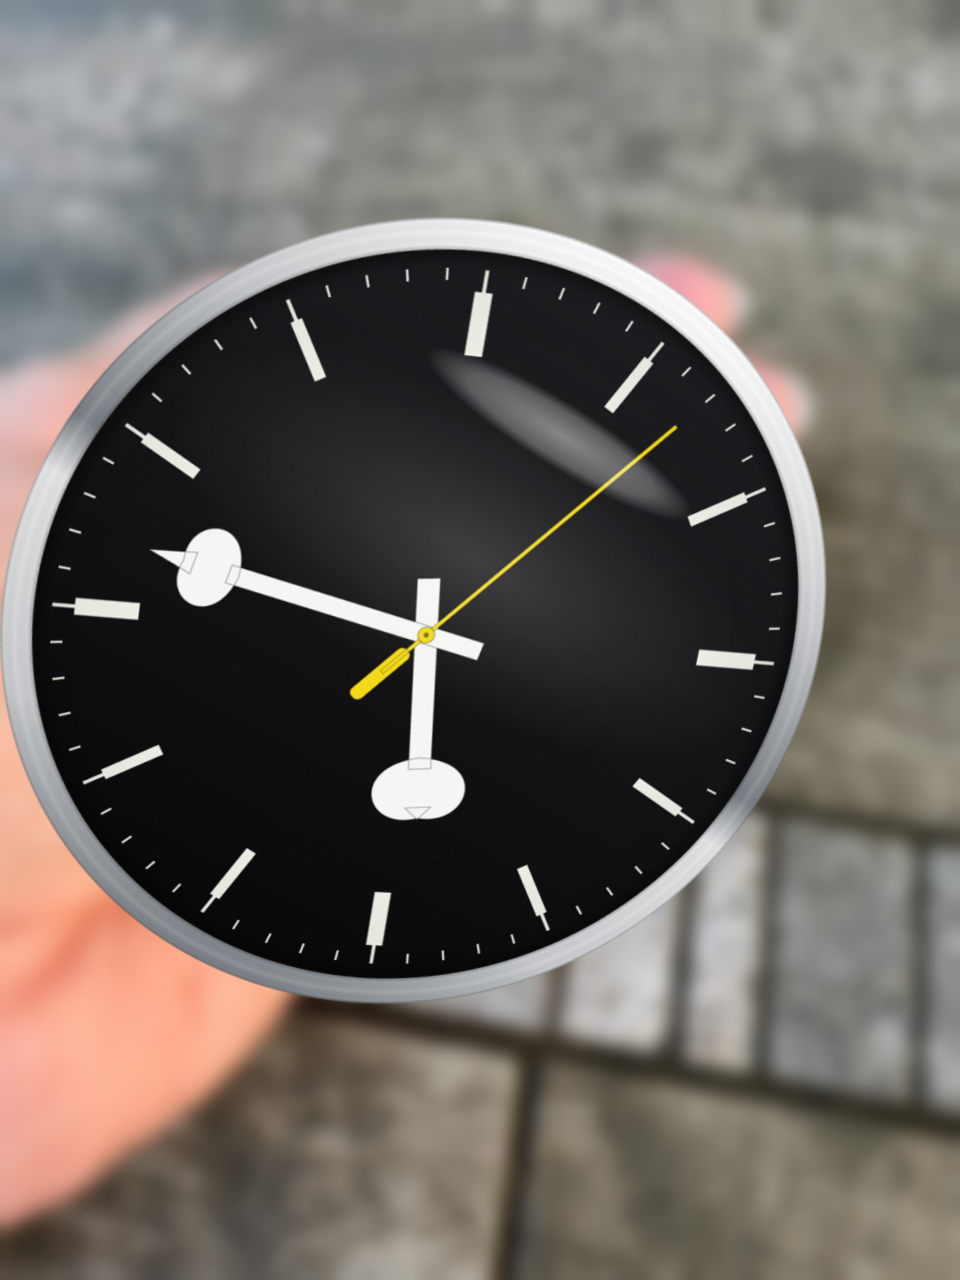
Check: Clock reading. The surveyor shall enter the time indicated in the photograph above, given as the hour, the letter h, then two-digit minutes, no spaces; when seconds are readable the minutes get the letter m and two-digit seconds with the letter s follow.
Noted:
5h47m07s
